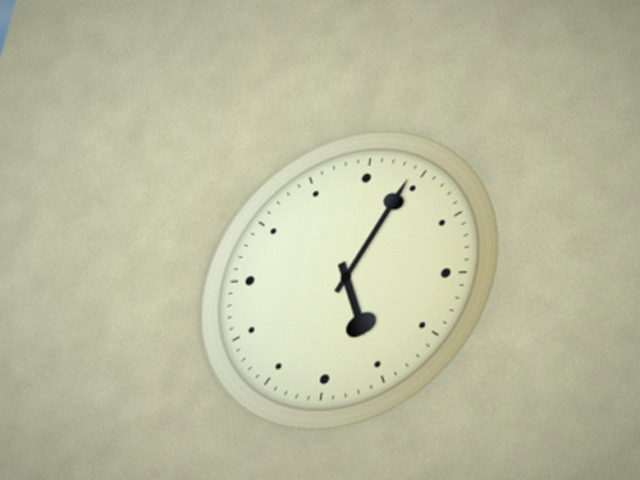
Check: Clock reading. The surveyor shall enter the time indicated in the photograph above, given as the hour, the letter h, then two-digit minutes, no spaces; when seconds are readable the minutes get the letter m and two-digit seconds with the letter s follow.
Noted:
5h04
